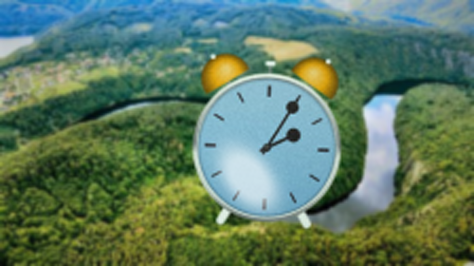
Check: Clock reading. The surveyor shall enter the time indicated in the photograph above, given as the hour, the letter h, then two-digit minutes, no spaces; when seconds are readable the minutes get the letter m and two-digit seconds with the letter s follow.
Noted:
2h05
